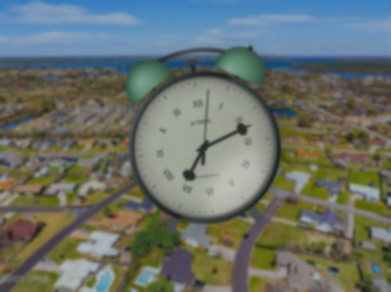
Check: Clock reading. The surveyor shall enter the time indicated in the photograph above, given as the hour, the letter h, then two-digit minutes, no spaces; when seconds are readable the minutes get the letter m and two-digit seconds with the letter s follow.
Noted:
7h12m02s
